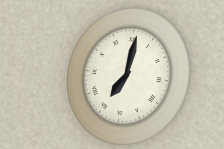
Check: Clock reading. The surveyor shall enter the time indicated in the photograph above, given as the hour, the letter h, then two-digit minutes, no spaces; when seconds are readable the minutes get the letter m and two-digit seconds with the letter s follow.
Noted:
7h01
